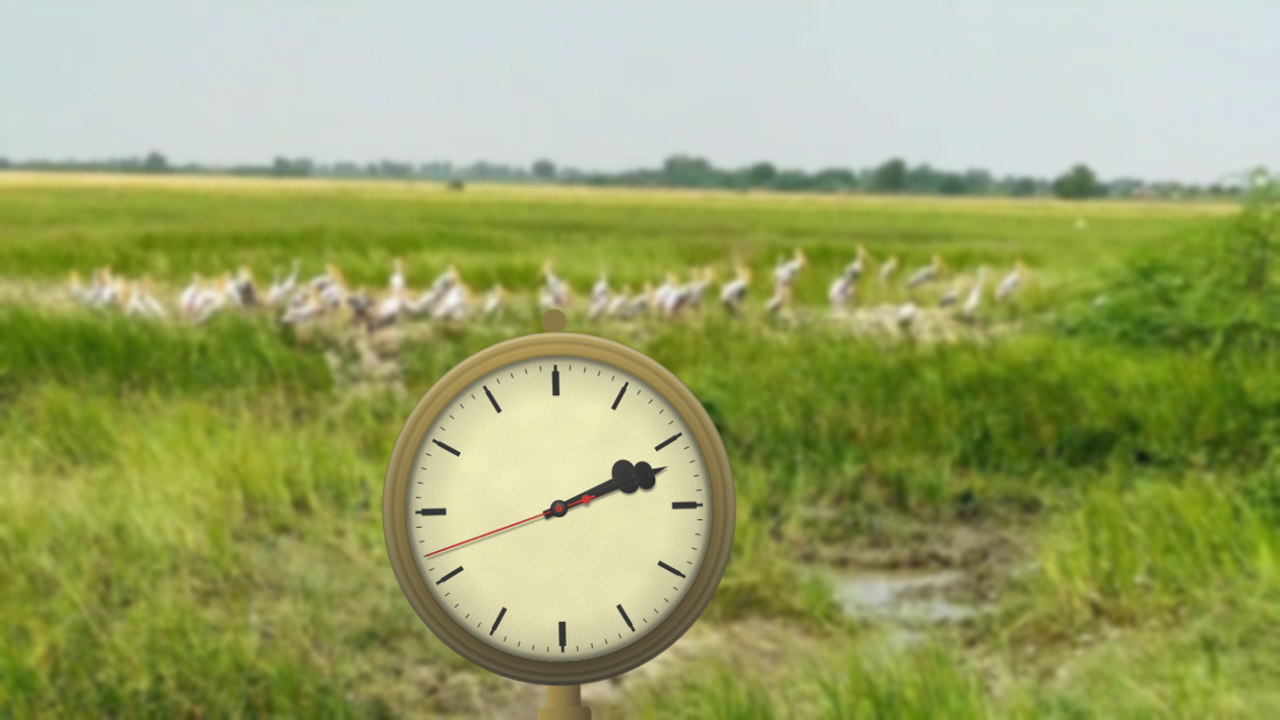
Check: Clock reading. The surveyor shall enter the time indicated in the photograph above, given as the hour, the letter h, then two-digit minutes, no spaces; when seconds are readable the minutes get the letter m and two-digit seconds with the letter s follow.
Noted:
2h11m42s
